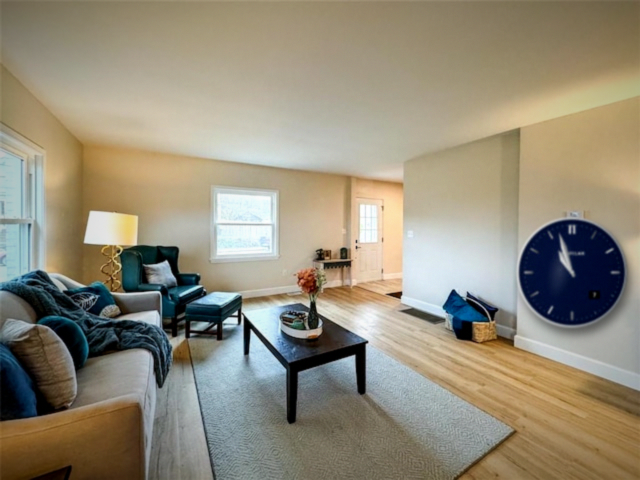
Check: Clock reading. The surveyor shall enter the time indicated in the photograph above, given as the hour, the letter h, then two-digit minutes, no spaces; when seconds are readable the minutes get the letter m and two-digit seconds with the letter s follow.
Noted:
10h57
